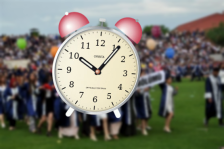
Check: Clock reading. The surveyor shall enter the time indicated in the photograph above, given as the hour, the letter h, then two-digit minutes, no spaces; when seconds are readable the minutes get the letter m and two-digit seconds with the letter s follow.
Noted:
10h06
